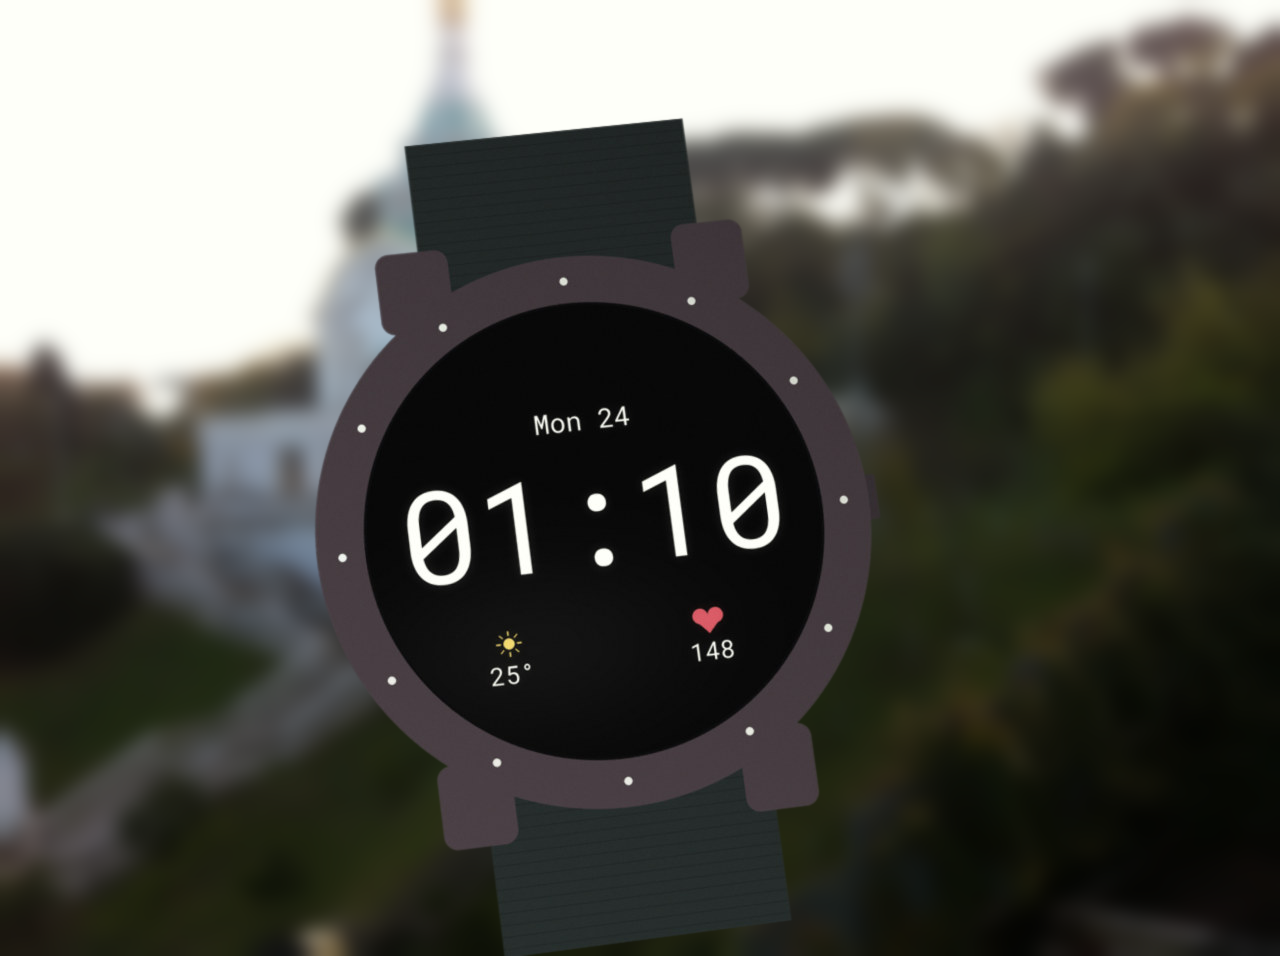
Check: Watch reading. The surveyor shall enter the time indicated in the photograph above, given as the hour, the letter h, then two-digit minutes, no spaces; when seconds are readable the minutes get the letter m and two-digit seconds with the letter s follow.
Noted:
1h10
